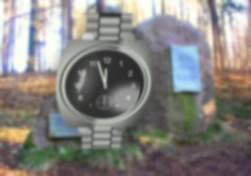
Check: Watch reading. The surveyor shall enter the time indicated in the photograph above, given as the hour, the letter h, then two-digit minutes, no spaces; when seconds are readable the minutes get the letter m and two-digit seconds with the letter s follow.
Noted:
11h57
